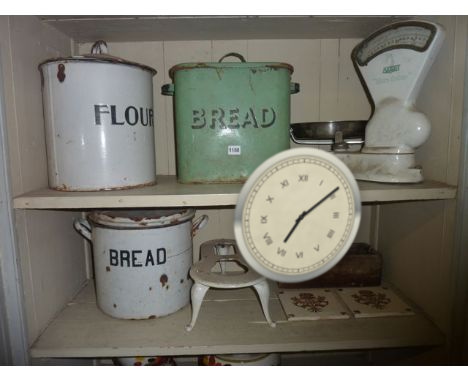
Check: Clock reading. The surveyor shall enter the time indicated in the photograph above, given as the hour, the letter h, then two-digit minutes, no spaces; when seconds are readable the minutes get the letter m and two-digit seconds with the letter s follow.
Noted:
7h09
